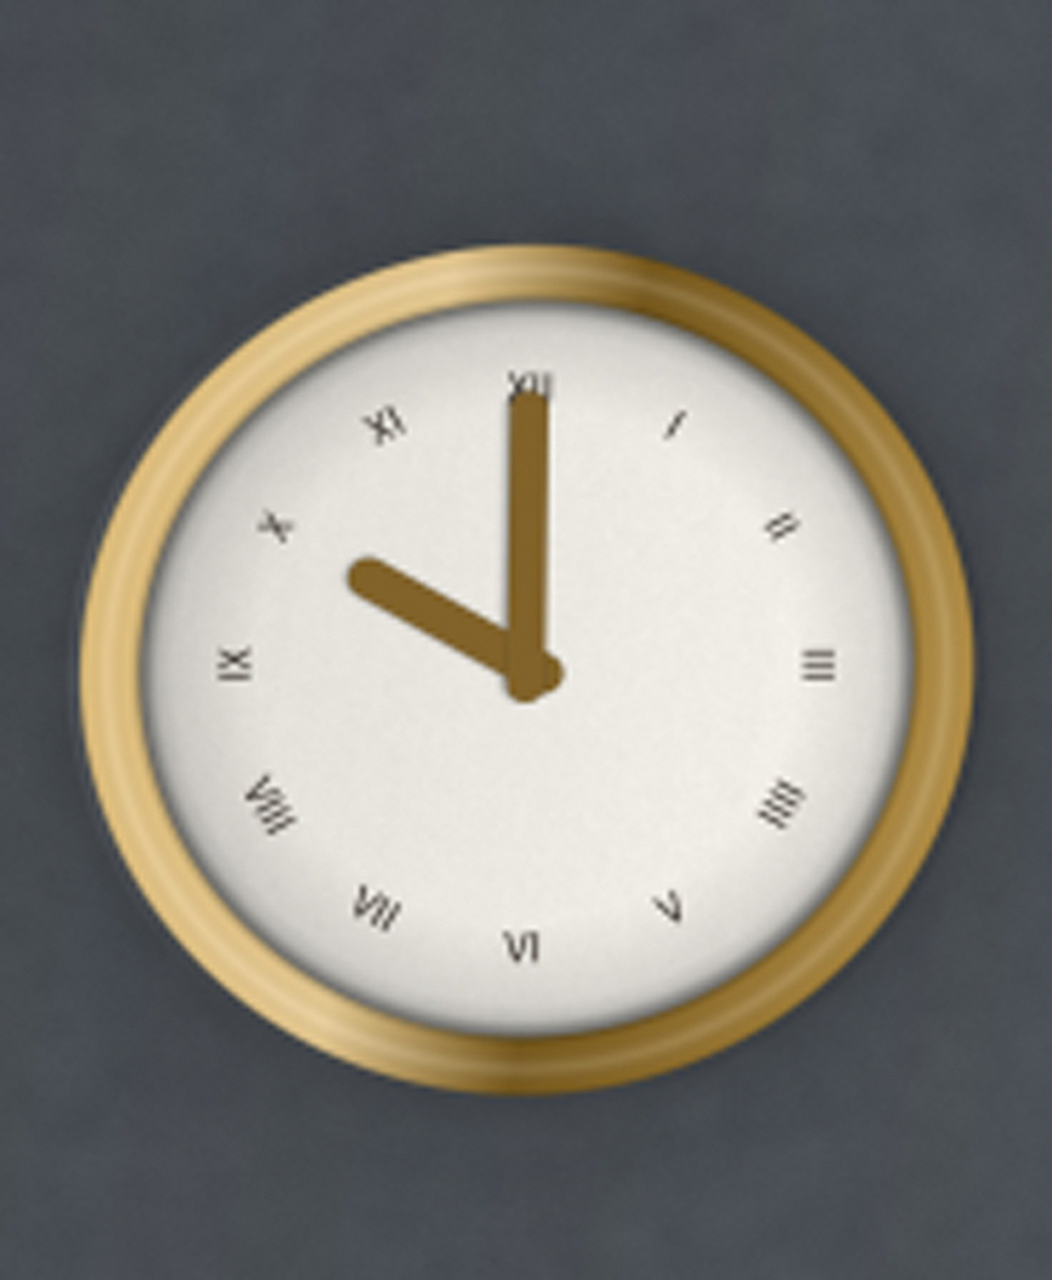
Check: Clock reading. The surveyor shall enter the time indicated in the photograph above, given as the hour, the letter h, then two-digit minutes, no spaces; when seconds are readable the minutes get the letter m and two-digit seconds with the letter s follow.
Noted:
10h00
